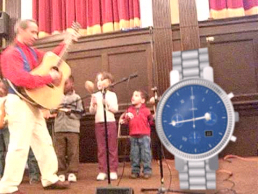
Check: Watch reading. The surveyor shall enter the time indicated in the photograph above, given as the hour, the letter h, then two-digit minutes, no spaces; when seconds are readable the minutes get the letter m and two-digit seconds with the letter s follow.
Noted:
2h44
